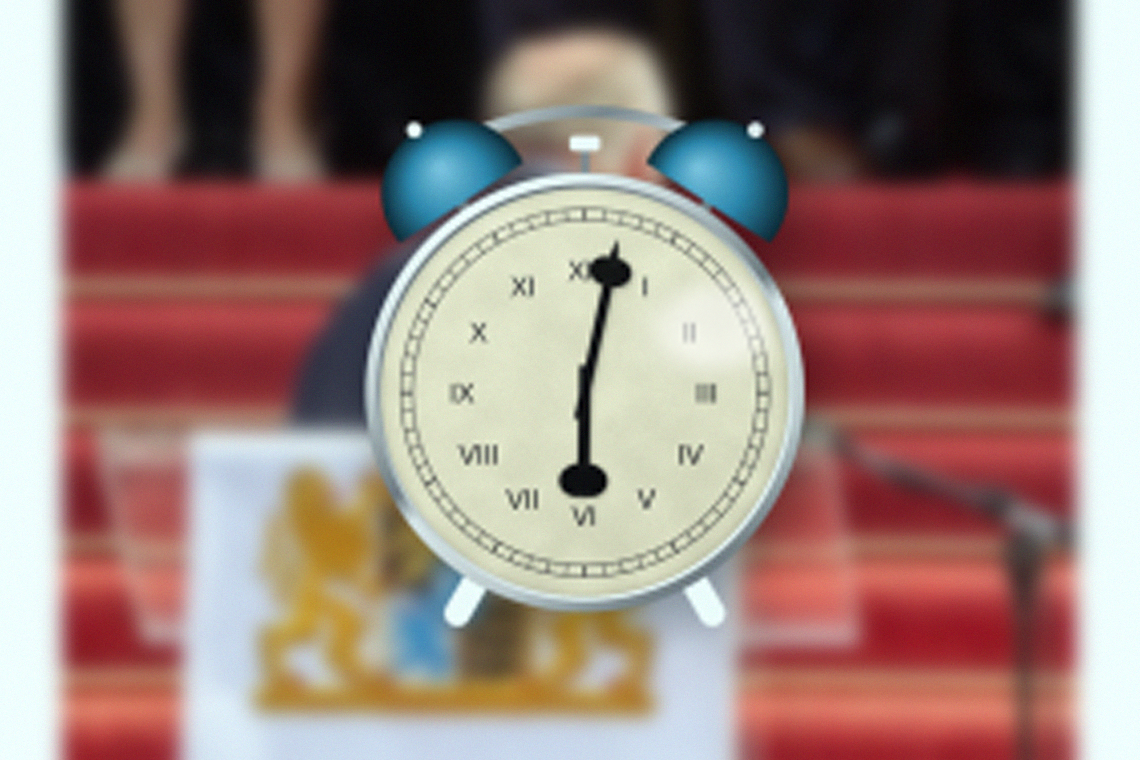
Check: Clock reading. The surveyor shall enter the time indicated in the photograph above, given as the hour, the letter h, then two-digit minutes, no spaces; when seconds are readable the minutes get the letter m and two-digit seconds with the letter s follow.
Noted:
6h02
